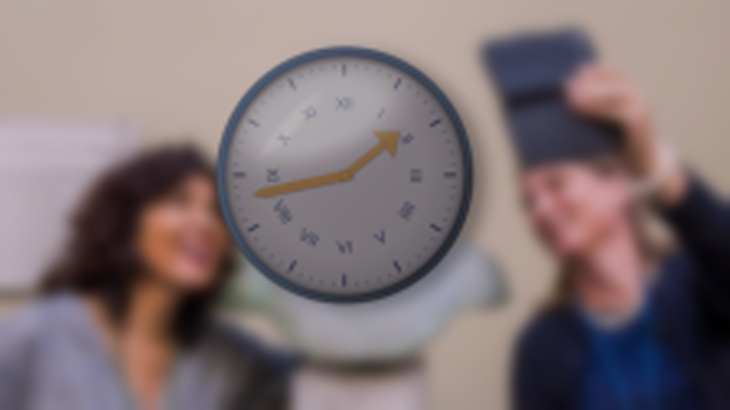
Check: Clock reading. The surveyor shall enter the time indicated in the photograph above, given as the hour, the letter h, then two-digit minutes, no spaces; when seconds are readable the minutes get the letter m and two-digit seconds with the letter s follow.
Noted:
1h43
